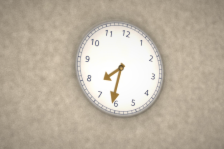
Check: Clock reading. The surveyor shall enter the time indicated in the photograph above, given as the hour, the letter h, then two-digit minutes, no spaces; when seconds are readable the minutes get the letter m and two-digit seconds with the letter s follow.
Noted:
7h31
